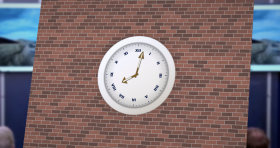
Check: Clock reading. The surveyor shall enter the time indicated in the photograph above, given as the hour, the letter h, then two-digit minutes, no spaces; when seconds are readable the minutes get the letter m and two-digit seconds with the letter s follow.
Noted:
8h02
